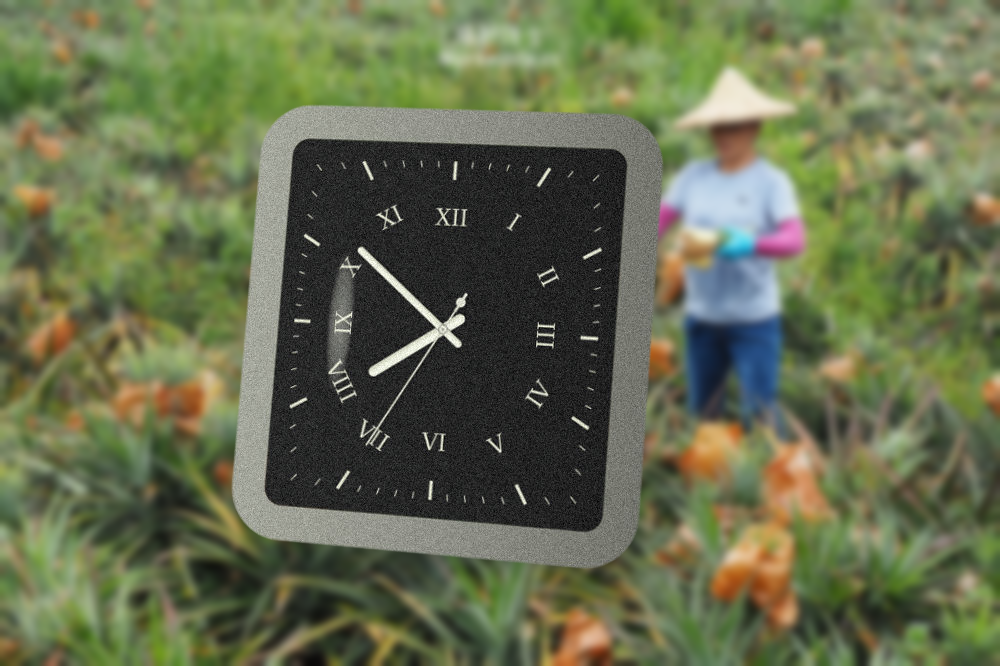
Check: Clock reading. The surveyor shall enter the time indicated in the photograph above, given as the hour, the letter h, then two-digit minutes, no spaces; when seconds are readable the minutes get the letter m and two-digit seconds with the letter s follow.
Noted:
7h51m35s
